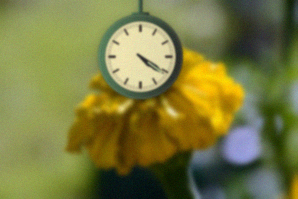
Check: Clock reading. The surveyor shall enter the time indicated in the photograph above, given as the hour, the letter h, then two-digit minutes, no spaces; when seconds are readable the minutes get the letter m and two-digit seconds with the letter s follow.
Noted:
4h21
